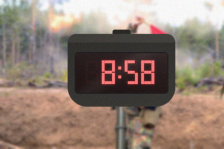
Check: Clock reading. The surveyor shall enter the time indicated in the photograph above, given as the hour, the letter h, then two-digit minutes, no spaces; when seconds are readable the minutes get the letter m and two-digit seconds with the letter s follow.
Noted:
8h58
